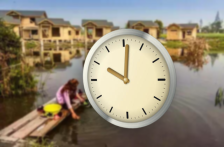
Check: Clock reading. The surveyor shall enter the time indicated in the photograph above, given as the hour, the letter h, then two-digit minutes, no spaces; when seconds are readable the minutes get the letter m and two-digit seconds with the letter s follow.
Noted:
10h01
